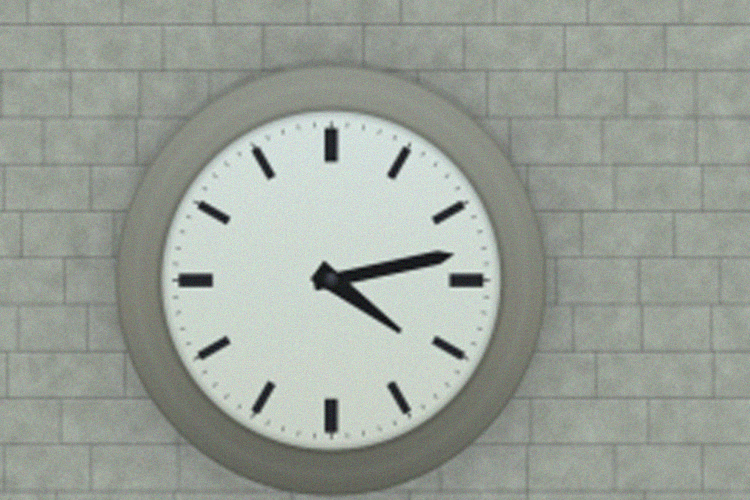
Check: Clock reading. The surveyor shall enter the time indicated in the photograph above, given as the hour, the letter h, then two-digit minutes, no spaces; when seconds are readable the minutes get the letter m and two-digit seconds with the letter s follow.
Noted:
4h13
